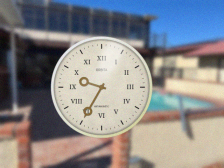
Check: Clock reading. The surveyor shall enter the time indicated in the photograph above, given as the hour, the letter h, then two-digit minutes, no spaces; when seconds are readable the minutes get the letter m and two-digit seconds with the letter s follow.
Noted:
9h35
